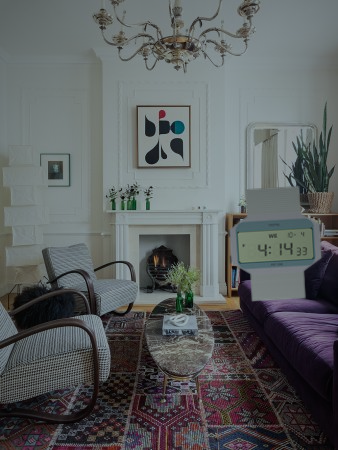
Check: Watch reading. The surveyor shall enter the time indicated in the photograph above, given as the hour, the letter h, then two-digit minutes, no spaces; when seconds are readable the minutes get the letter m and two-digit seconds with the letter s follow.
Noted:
4h14
